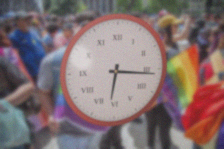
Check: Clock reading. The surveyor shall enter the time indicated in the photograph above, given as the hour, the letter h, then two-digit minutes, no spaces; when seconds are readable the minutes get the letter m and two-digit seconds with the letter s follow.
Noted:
6h16
